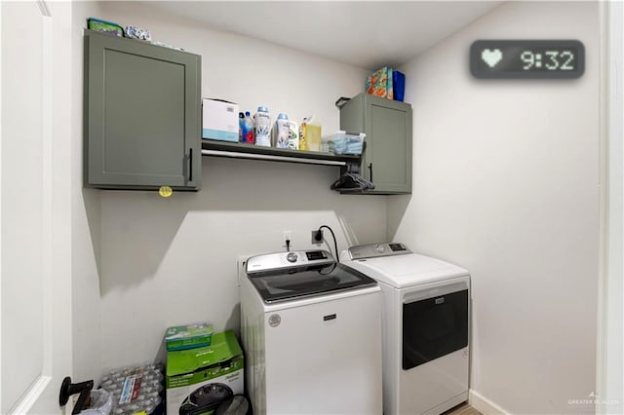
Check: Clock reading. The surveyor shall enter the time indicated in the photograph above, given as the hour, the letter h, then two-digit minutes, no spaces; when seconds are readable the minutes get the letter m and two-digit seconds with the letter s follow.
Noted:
9h32
